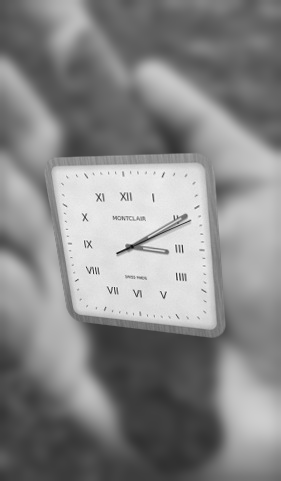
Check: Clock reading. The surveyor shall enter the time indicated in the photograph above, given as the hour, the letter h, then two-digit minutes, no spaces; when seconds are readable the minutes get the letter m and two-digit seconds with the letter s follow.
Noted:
3h10m11s
